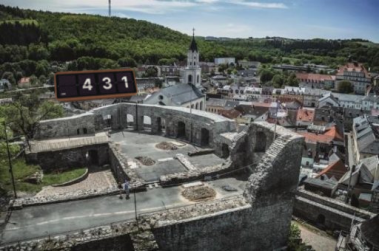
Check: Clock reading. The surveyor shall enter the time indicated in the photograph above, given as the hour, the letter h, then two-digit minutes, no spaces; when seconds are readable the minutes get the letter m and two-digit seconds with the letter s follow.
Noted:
4h31
